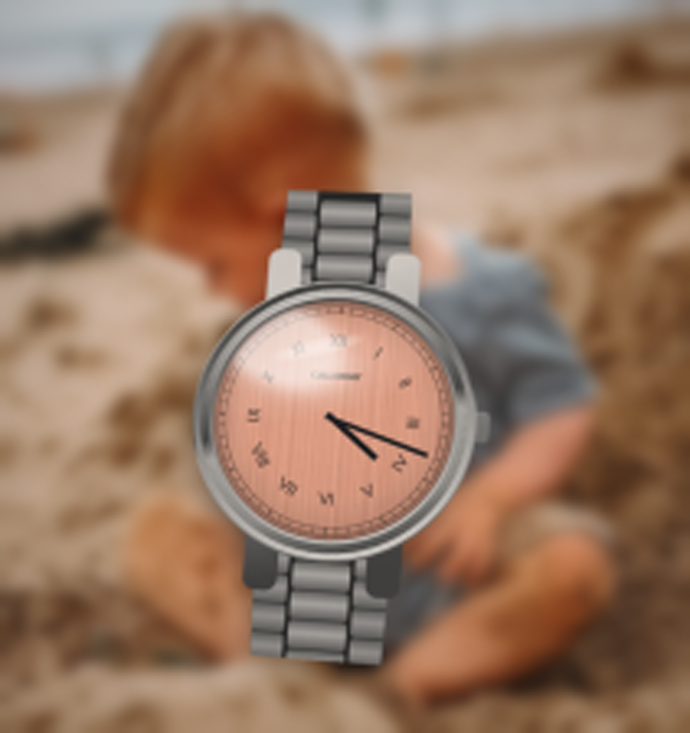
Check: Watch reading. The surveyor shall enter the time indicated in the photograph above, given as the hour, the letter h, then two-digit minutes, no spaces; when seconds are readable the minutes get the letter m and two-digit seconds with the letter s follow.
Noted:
4h18
